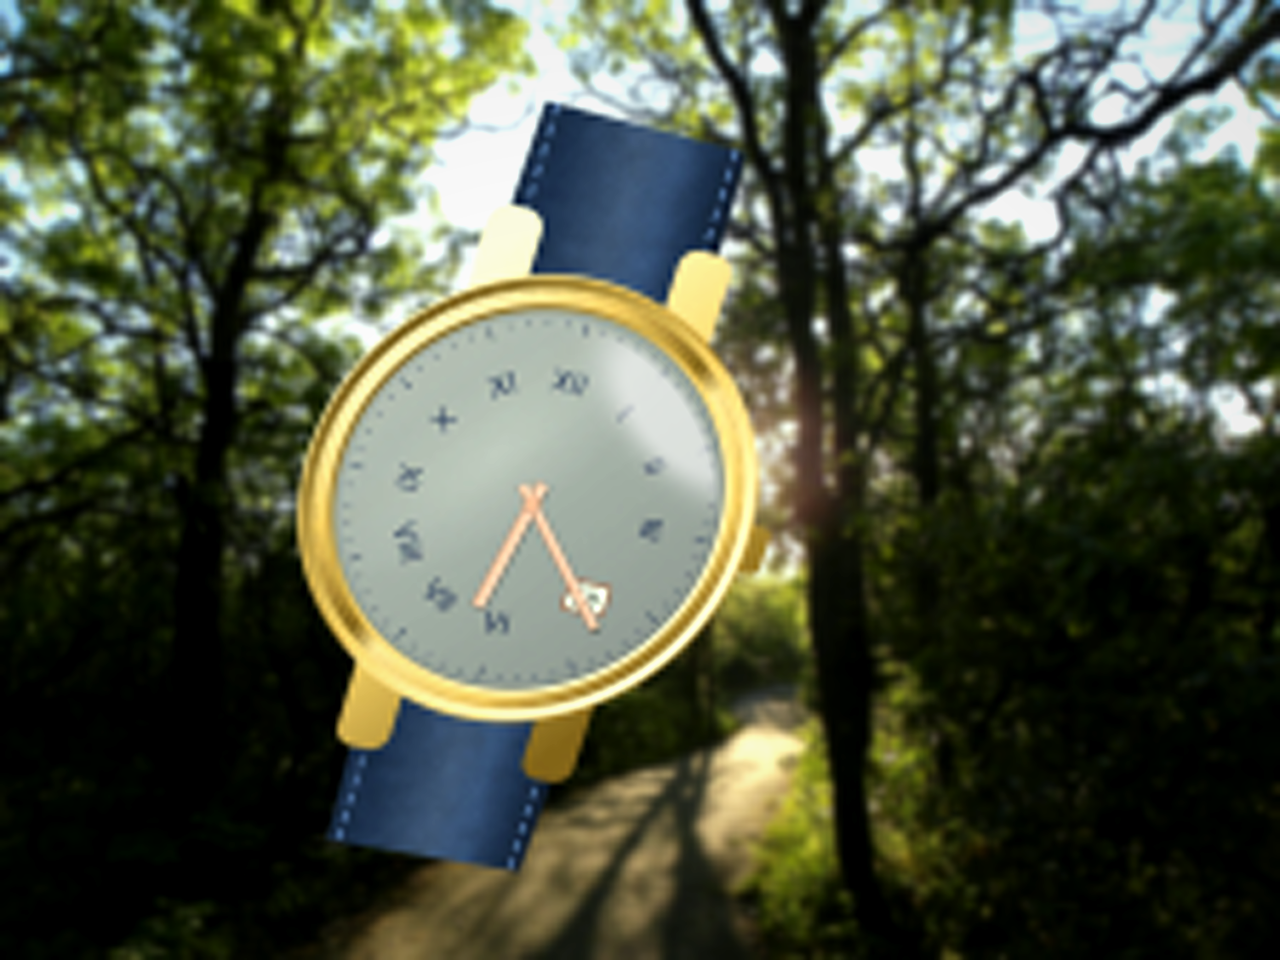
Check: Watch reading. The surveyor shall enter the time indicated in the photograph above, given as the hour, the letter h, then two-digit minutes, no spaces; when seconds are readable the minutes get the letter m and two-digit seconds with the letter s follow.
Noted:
6h23
